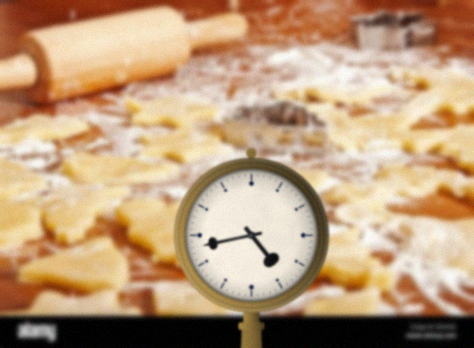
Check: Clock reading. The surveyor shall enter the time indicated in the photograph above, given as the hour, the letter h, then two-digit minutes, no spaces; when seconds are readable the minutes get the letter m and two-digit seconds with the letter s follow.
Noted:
4h43
